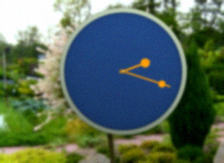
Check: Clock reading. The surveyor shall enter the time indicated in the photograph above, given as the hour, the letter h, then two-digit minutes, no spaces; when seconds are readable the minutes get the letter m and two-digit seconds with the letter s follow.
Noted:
2h18
